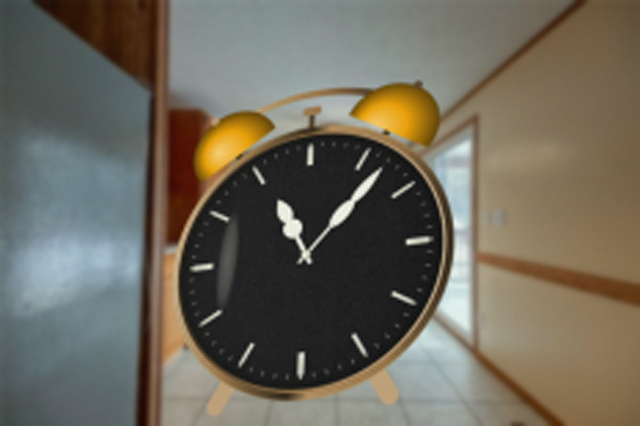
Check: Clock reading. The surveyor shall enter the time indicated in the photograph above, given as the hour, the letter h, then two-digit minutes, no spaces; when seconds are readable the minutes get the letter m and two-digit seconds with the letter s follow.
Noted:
11h07
